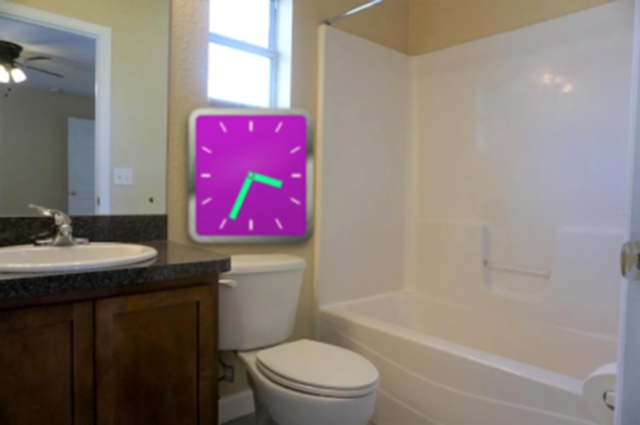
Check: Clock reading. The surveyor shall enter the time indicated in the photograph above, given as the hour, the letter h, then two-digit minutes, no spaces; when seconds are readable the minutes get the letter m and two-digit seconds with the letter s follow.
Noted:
3h34
